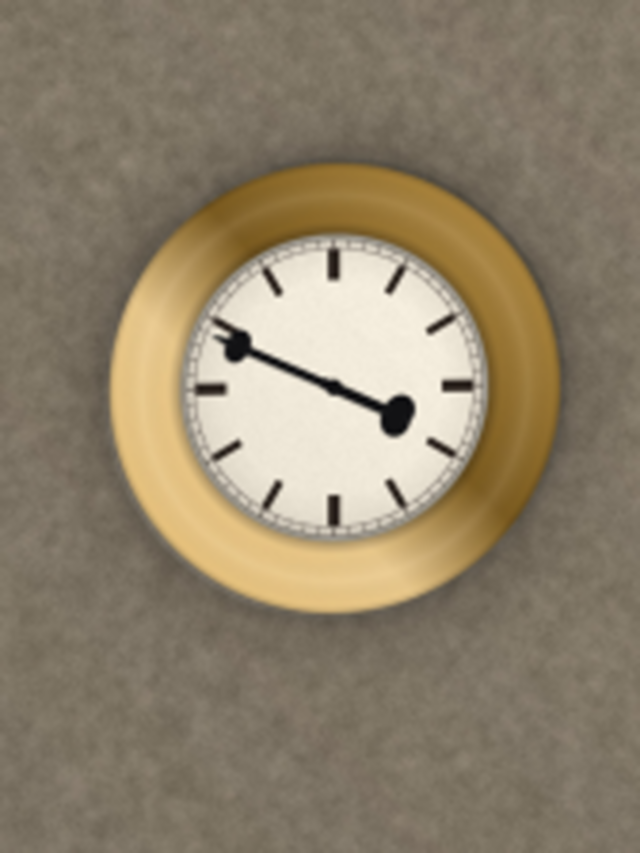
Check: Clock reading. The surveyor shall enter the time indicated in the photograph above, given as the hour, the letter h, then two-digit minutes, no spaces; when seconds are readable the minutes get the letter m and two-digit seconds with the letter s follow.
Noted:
3h49
